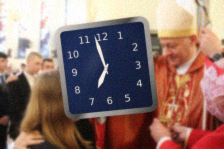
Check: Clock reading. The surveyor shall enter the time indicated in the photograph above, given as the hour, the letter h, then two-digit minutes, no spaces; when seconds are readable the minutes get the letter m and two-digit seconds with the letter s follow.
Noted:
6h58
